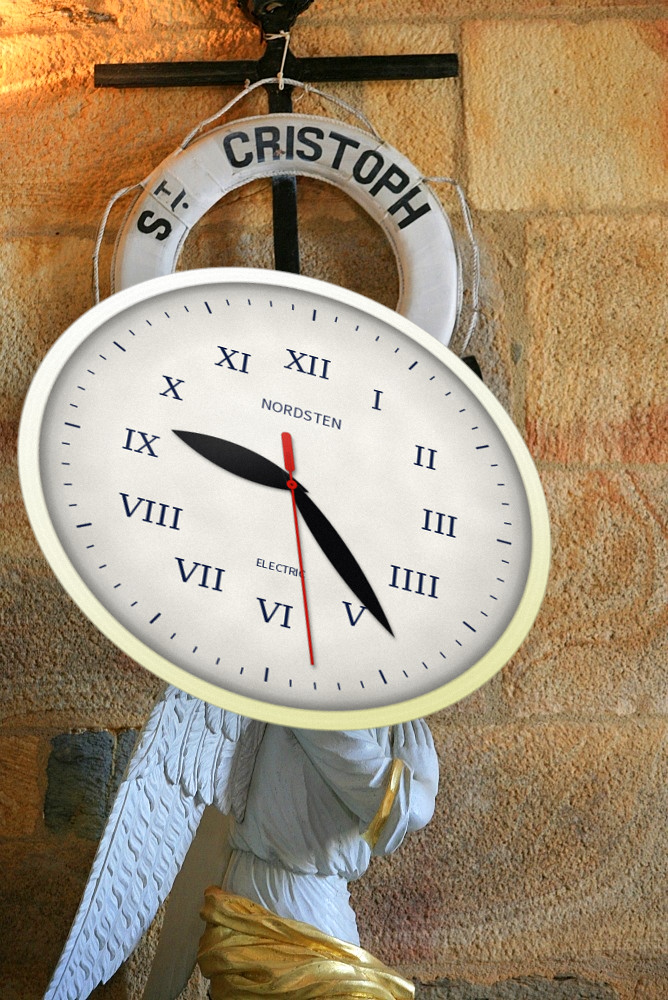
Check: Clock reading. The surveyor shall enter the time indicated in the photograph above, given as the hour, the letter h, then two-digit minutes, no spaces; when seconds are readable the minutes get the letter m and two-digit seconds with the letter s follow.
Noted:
9h23m28s
